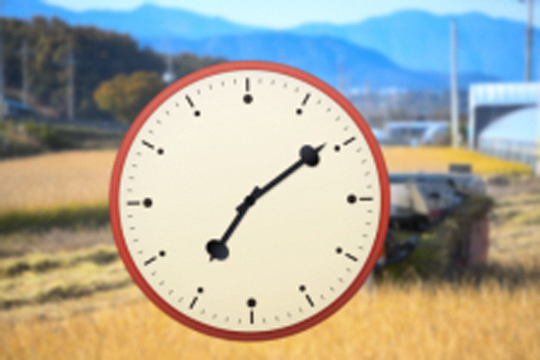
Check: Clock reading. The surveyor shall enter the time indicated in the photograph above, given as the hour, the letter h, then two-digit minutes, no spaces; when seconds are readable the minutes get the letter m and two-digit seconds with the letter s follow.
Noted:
7h09
